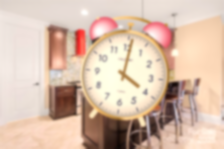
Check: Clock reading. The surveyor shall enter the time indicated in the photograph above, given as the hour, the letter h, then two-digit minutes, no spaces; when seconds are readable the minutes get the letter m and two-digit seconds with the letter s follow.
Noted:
4h01
